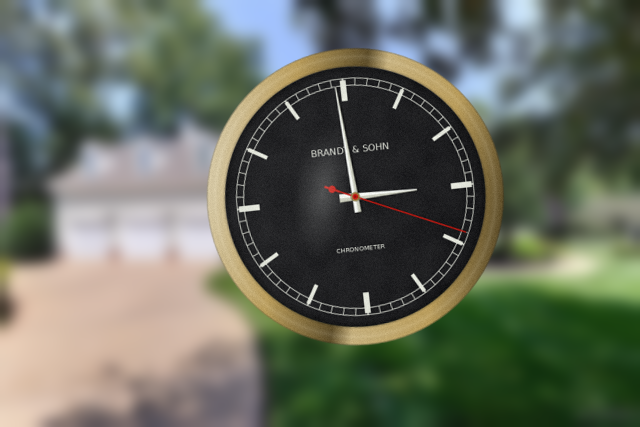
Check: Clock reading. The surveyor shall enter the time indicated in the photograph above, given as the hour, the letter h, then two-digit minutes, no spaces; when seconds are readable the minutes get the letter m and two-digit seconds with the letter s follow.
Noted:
2h59m19s
